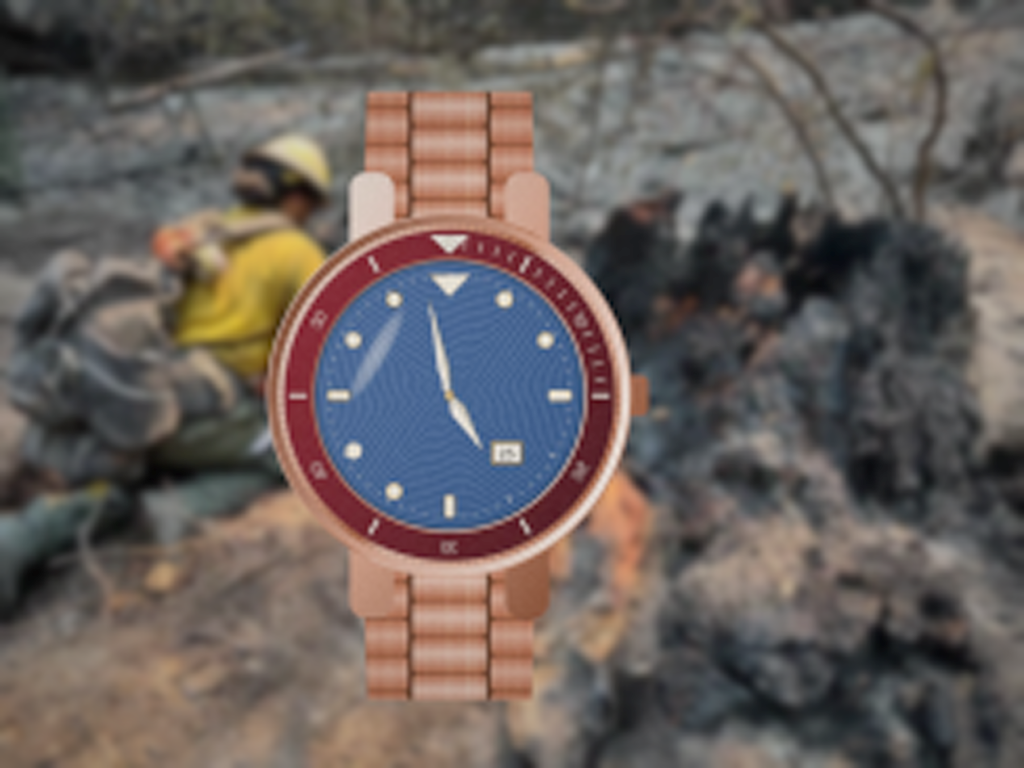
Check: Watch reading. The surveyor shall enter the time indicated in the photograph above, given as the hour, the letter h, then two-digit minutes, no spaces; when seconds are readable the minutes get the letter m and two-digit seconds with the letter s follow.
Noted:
4h58
